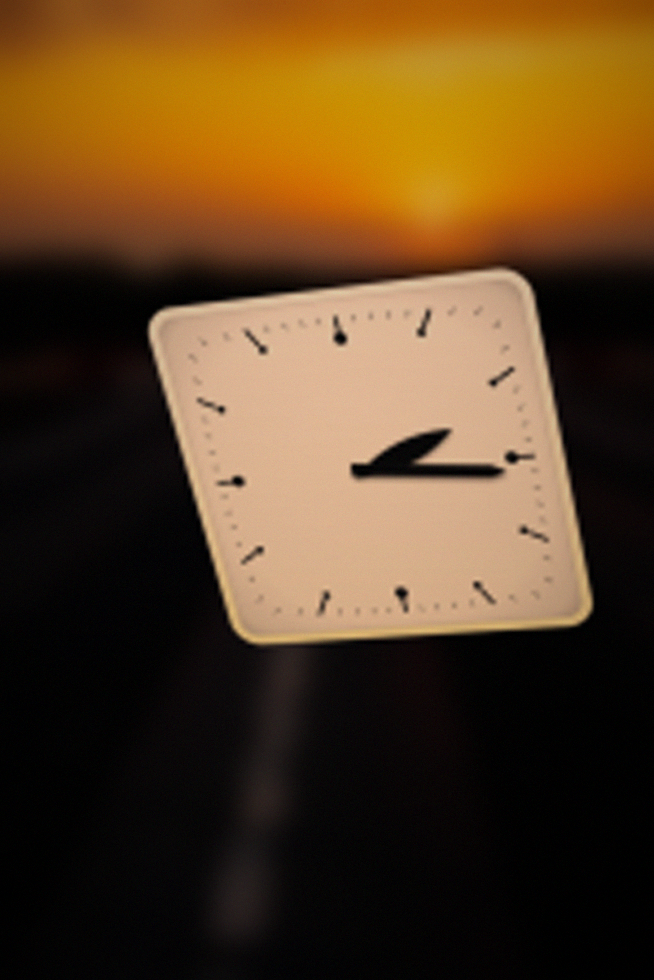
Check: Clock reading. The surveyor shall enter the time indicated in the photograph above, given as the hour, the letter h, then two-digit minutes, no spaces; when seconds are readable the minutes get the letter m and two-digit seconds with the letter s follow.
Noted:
2h16
